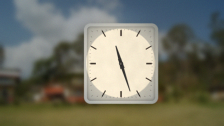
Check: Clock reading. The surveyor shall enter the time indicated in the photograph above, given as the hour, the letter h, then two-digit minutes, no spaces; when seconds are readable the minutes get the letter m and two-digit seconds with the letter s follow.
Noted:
11h27
